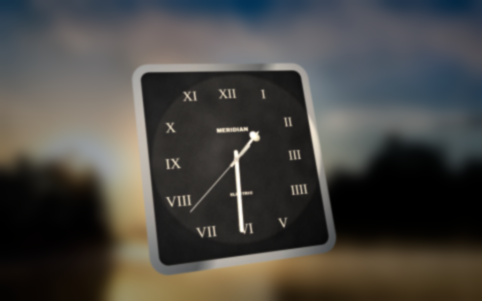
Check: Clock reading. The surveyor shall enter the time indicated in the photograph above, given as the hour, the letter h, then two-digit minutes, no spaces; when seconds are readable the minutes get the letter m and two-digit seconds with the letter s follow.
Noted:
1h30m38s
